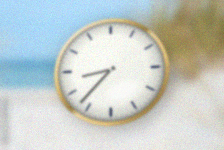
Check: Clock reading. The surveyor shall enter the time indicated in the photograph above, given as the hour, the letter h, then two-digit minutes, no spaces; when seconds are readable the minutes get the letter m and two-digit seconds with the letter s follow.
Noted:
8h37
